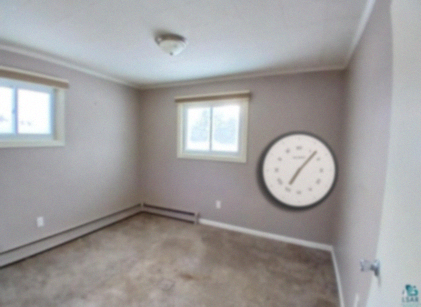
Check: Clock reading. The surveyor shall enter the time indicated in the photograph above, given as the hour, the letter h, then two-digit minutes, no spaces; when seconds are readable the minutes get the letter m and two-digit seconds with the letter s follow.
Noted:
7h07
